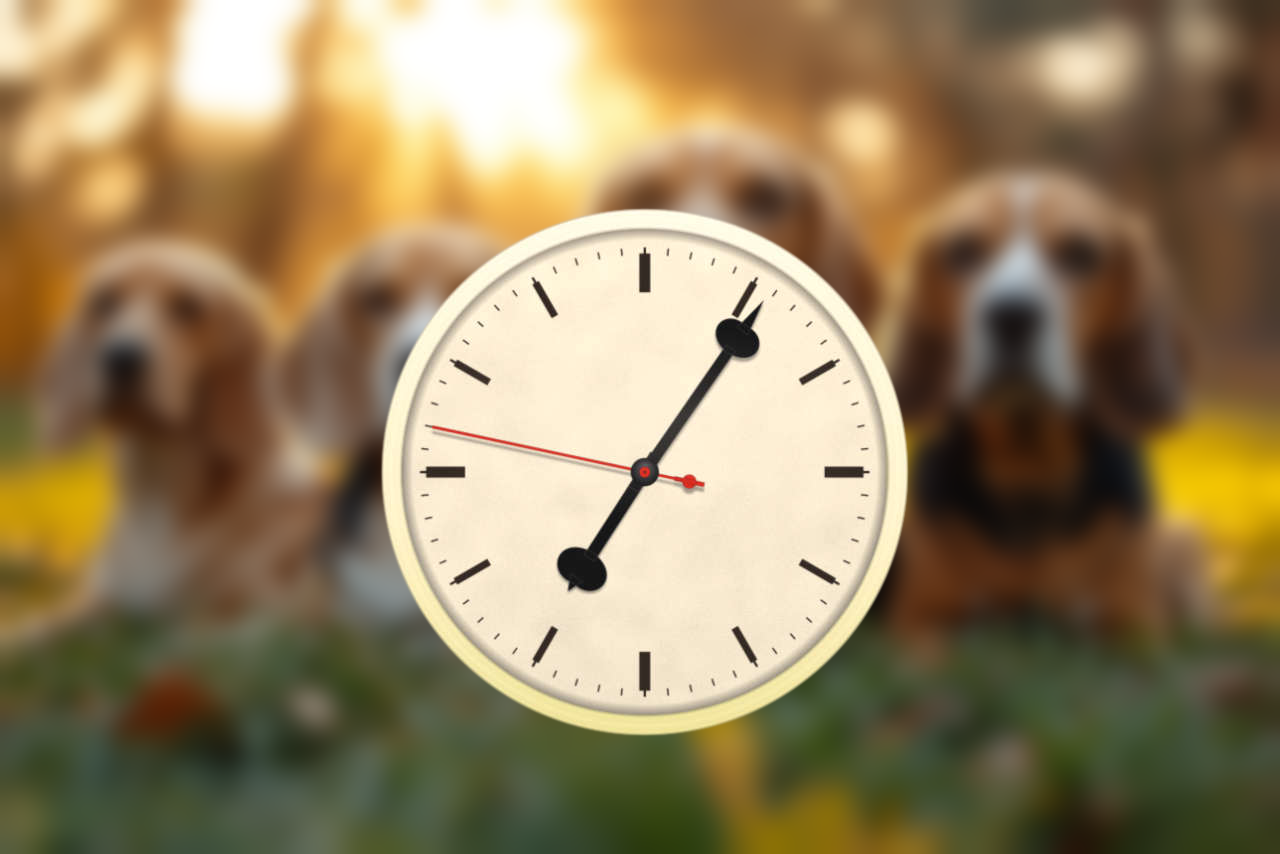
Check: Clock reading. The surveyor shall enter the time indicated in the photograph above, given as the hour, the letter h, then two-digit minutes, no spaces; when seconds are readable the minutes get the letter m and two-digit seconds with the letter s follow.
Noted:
7h05m47s
